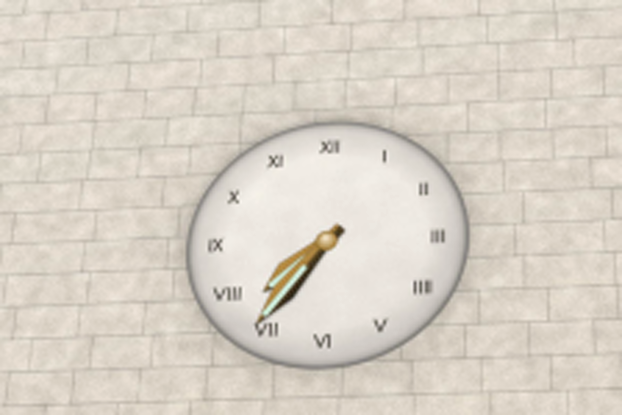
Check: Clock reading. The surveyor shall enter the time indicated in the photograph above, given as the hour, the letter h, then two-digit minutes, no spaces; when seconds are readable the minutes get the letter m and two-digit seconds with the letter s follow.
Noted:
7h36
